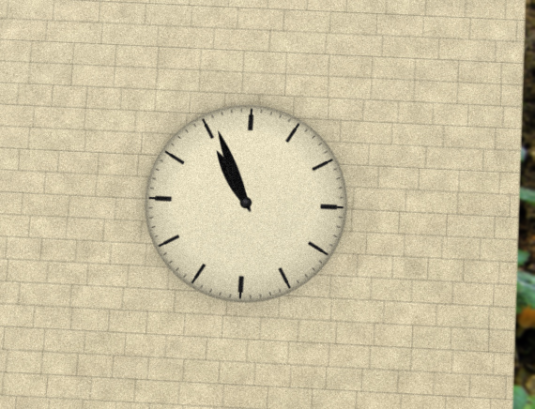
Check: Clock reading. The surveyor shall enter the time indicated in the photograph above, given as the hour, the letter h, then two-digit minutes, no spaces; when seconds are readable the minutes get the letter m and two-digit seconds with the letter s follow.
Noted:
10h56
